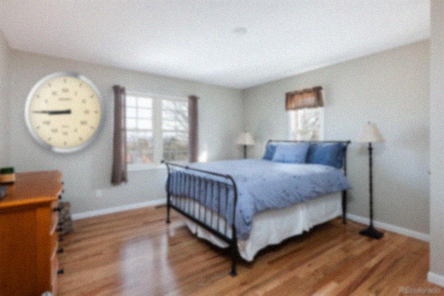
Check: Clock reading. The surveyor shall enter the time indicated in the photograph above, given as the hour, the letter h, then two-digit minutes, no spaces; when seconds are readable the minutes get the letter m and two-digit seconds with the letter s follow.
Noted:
8h45
